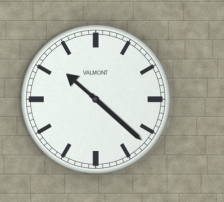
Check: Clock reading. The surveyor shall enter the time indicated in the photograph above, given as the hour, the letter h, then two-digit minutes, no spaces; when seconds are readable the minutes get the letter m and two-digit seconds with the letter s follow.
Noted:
10h22
